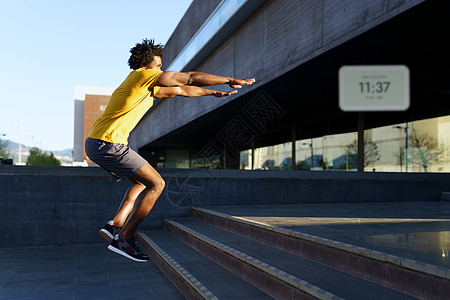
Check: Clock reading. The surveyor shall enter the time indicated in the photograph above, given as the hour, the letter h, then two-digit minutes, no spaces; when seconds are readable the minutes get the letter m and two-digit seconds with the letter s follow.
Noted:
11h37
